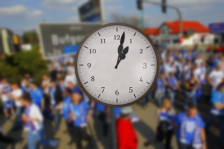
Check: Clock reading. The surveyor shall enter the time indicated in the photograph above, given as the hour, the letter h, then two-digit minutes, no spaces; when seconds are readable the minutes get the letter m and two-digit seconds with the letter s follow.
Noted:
1h02
